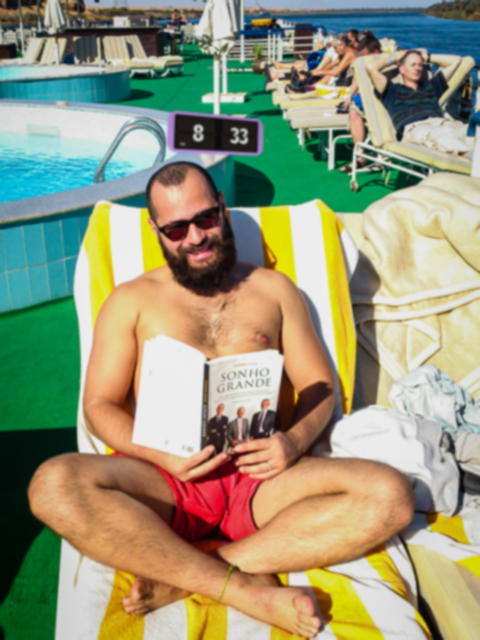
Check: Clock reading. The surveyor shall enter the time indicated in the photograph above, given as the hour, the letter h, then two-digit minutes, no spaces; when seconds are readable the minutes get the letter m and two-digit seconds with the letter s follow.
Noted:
8h33
